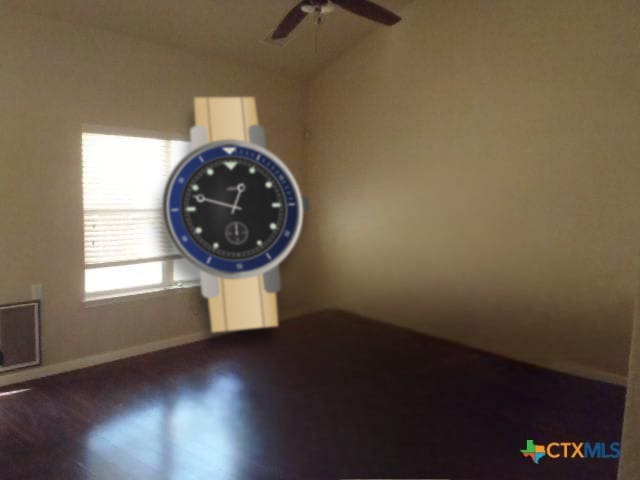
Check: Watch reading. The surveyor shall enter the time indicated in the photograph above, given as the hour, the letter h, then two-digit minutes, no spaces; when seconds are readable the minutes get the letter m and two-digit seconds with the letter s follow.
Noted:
12h48
